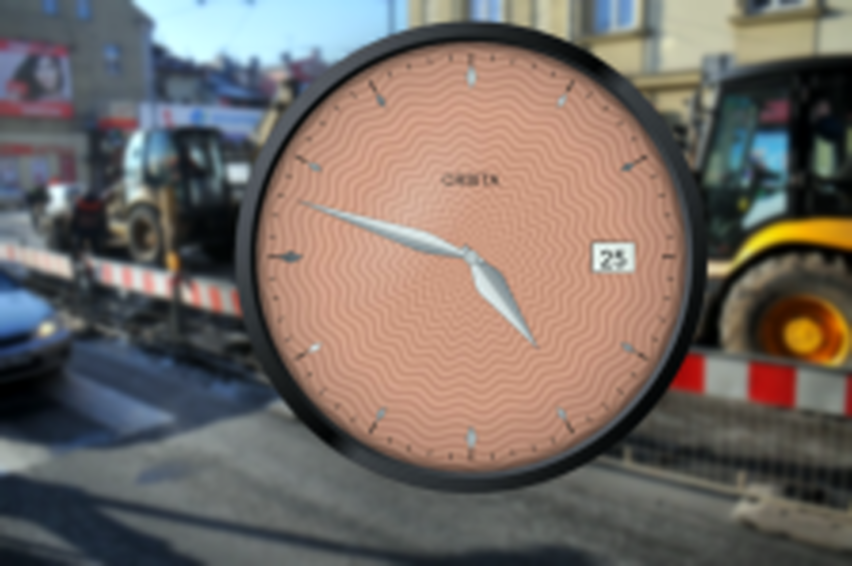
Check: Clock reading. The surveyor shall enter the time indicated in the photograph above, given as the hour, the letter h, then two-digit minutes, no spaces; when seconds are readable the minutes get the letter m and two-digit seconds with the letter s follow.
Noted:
4h48
